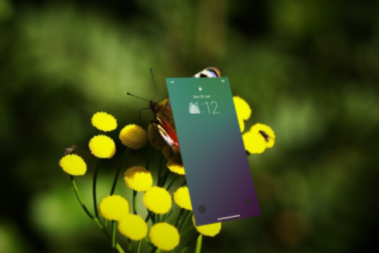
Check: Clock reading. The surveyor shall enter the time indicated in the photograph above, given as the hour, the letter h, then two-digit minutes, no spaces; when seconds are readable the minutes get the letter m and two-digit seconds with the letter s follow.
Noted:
11h12
